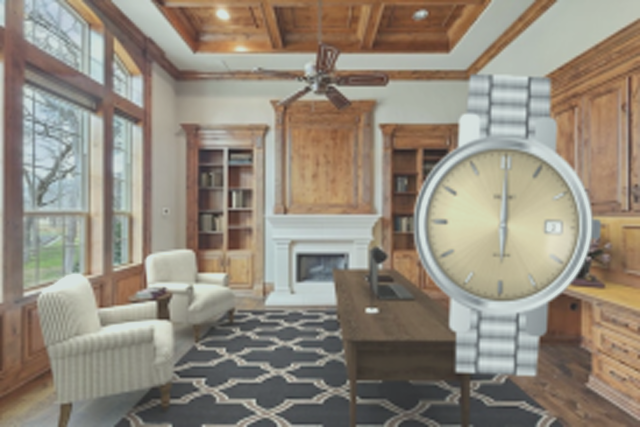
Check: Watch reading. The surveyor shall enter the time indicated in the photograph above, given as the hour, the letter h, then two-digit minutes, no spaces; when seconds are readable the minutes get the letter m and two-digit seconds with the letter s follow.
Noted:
6h00
